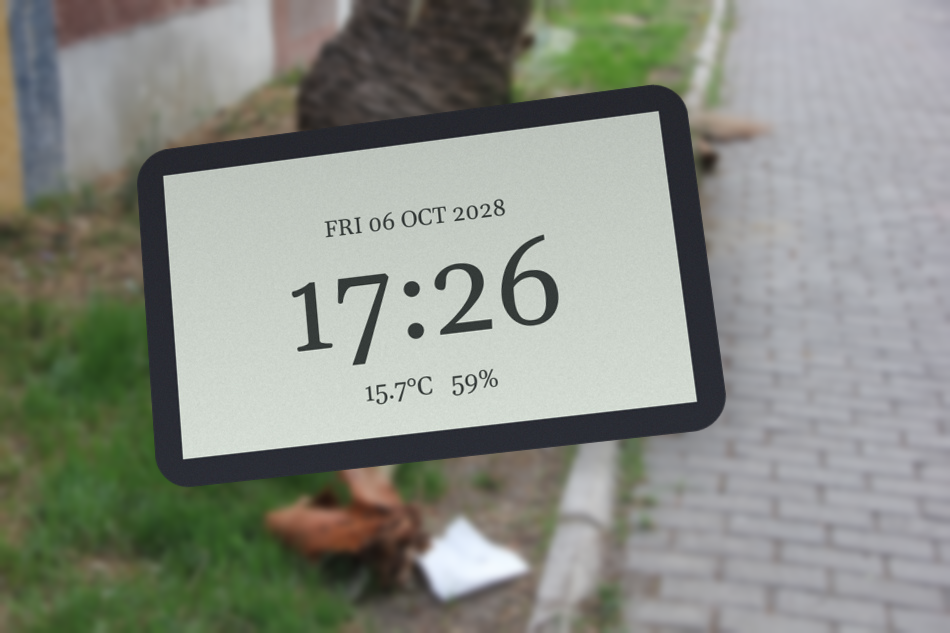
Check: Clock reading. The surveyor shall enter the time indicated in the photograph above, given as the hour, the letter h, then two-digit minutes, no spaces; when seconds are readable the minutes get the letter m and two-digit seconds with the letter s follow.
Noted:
17h26
